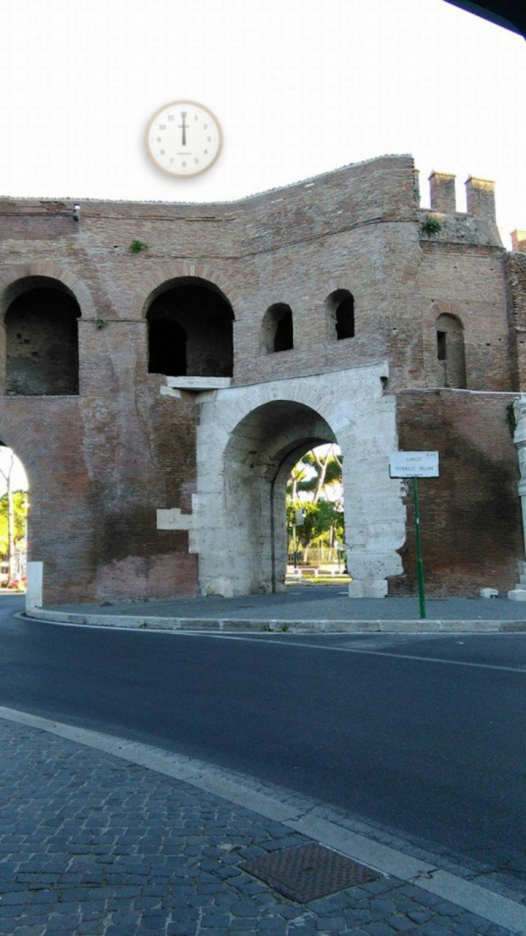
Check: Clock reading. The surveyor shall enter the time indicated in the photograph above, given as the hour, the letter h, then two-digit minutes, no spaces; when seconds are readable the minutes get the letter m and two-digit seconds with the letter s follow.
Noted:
12h00
